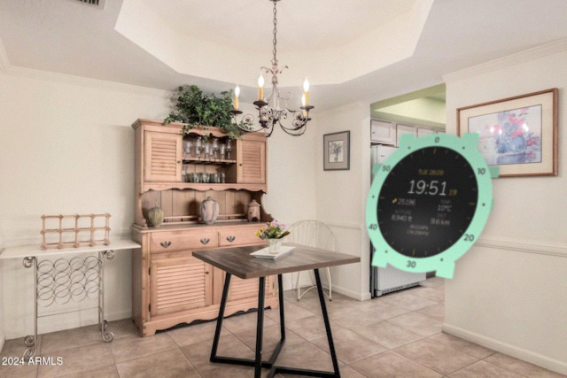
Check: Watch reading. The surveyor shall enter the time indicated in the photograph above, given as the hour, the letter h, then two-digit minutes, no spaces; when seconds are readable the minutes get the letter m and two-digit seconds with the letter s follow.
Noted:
19h51
